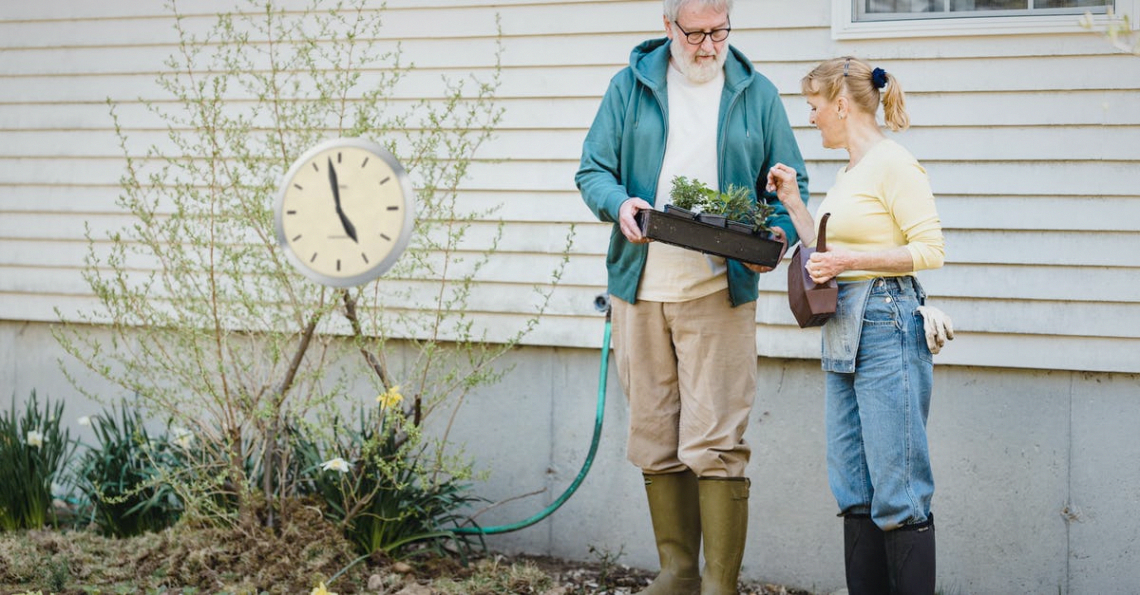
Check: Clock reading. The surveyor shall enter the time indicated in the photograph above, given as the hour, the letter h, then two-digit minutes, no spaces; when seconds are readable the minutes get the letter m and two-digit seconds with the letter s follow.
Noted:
4h58
